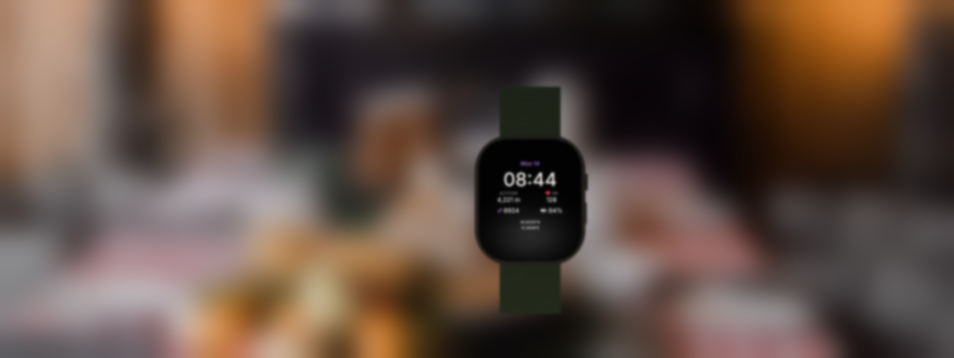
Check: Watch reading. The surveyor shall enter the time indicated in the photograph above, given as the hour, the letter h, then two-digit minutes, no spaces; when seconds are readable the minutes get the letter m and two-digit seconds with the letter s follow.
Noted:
8h44
